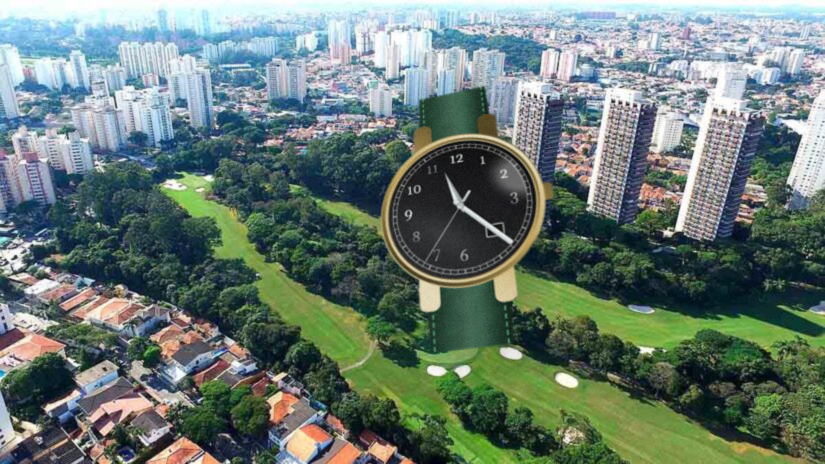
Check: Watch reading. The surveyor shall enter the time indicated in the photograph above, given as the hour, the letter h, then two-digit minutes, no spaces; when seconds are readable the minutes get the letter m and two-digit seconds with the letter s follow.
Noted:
11h22m36s
